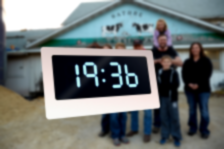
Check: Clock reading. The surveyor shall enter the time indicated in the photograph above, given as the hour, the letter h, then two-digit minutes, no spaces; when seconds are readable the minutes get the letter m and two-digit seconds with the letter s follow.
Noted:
19h36
